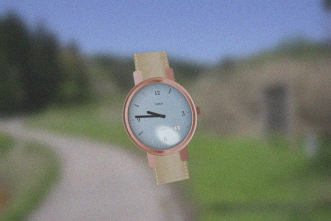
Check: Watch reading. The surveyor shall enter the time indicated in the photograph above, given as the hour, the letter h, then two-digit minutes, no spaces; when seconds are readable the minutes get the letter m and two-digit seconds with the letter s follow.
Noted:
9h46
